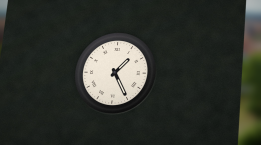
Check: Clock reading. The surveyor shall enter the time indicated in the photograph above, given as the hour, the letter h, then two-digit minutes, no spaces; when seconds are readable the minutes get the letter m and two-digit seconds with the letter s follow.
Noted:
1h25
